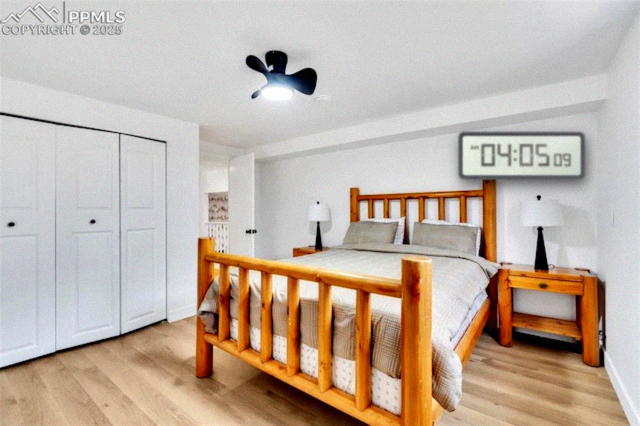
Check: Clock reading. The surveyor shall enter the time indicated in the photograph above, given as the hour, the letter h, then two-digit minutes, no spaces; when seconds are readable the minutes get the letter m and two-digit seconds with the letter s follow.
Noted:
4h05m09s
